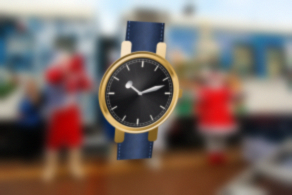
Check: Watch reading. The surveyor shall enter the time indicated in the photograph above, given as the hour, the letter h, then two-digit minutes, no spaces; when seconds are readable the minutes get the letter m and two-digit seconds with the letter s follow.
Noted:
10h12
